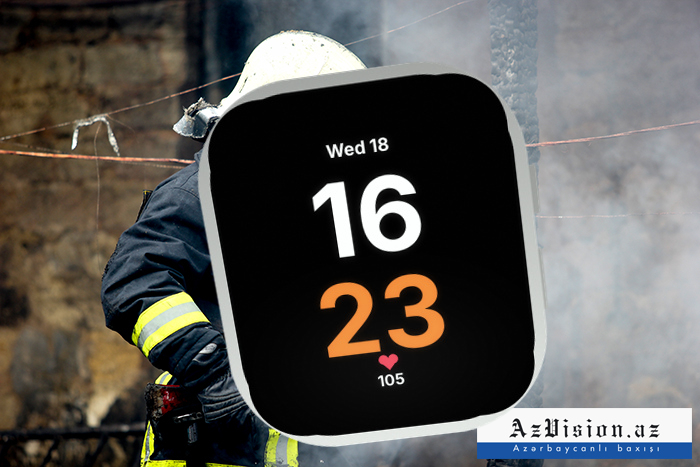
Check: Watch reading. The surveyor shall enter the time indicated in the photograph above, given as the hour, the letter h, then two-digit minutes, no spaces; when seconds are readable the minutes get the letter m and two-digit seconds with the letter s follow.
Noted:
16h23
